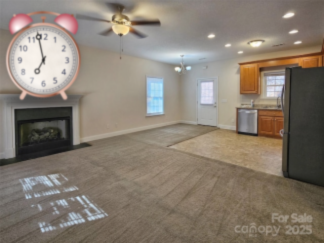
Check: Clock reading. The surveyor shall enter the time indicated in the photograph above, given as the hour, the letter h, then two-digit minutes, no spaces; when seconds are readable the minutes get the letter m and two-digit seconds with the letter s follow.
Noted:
6h58
